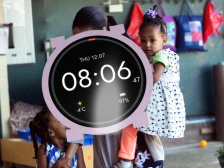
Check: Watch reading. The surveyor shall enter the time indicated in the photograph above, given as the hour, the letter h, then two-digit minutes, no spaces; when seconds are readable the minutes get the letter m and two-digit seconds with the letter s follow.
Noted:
8h06
